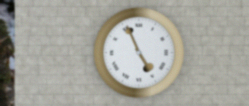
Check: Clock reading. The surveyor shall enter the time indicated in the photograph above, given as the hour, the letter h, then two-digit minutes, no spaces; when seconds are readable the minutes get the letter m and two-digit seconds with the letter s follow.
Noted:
4h56
